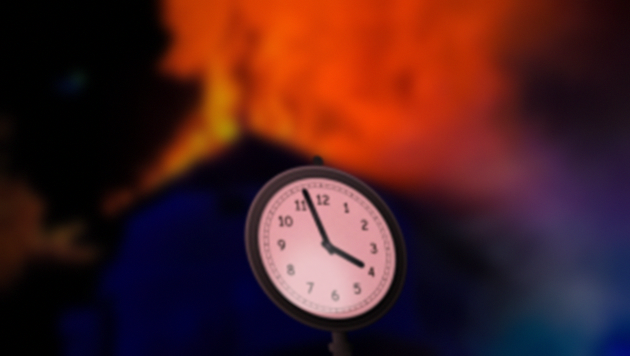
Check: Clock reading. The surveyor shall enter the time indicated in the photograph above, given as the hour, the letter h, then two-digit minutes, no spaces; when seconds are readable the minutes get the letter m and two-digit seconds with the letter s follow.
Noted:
3h57
